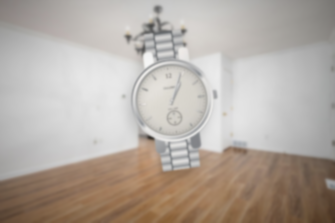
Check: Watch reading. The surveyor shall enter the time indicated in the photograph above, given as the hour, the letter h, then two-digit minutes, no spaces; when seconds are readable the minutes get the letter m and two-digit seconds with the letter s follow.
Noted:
1h04
